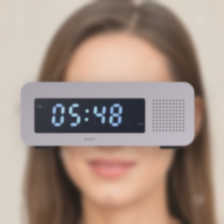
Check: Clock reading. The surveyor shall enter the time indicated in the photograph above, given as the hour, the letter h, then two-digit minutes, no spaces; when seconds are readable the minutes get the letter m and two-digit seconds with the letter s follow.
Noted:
5h48
